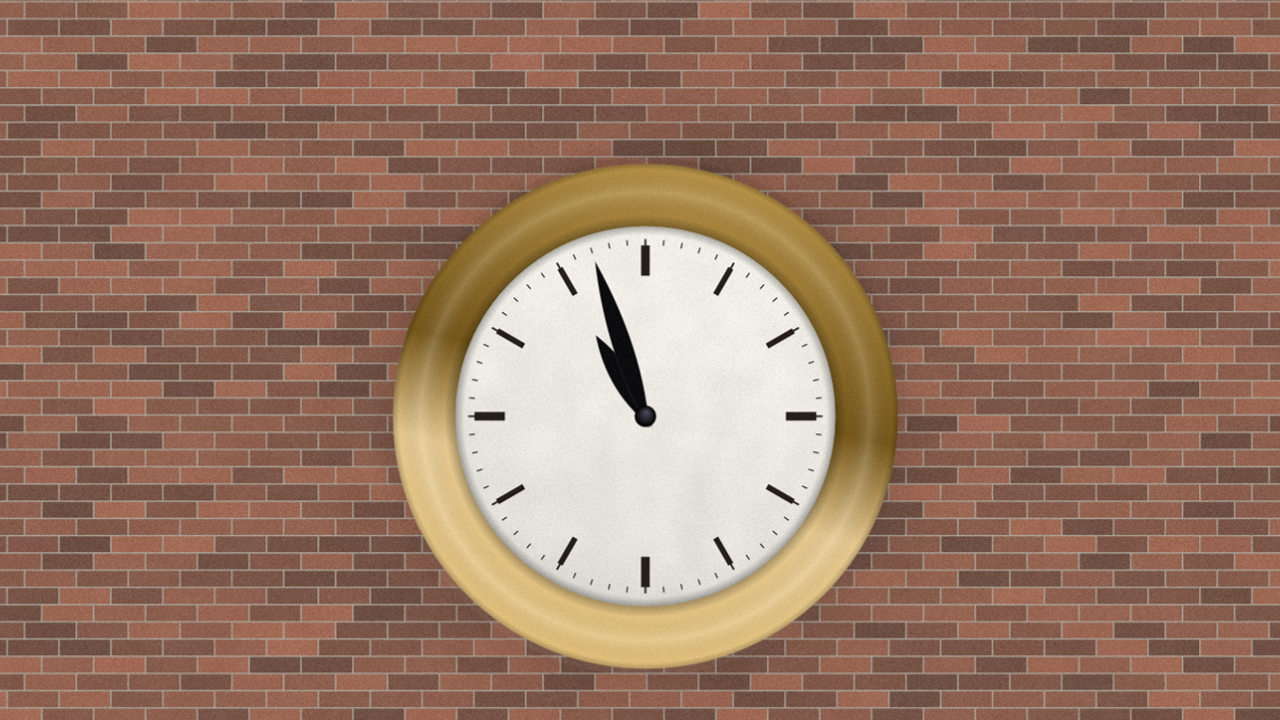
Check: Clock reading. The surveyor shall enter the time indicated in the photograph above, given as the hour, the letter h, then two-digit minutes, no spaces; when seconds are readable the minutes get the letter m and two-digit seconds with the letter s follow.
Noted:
10h57
